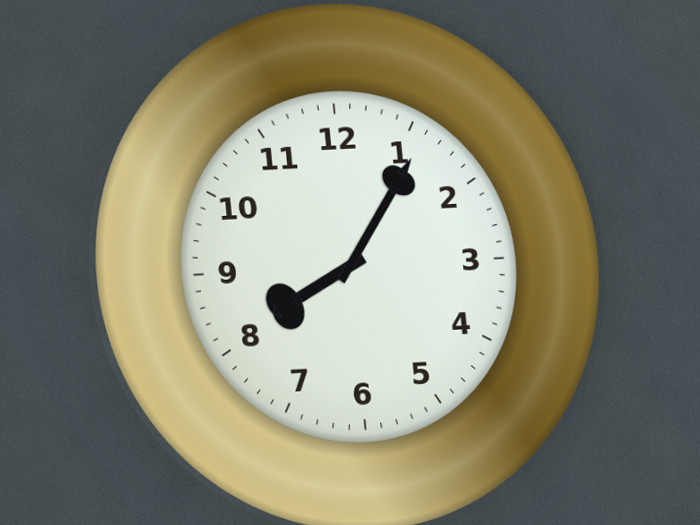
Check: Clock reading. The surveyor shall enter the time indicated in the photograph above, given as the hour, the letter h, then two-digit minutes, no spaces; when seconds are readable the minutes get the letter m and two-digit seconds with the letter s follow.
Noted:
8h06
